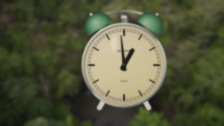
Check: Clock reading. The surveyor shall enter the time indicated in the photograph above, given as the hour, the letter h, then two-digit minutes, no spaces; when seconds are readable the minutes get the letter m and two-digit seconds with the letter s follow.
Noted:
12h59
